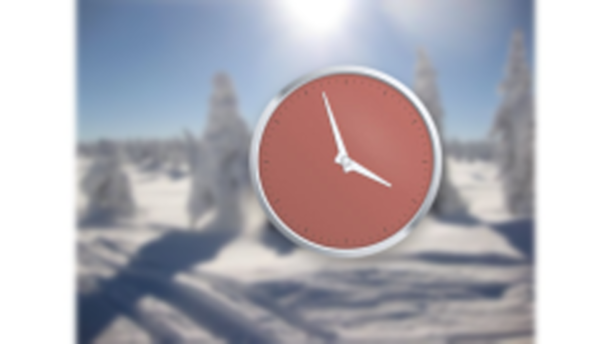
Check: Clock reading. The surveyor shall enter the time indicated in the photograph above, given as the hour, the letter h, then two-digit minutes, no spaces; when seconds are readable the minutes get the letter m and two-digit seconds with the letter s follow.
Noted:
3h57
